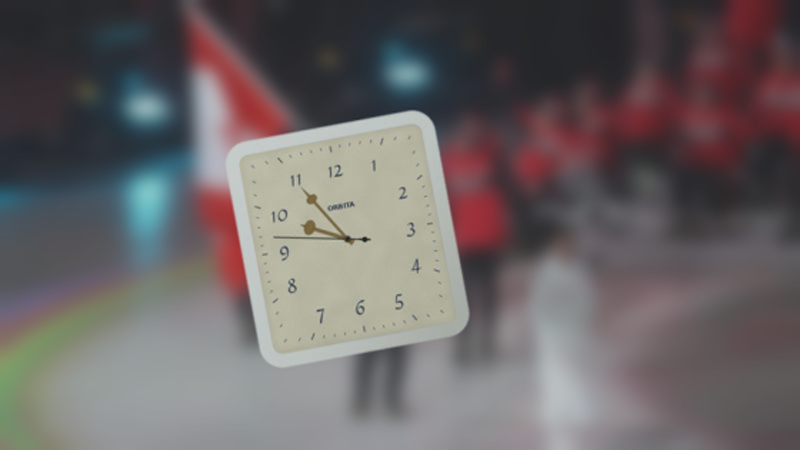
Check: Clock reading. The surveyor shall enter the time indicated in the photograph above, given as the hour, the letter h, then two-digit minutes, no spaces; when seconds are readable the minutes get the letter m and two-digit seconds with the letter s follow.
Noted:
9h54m47s
